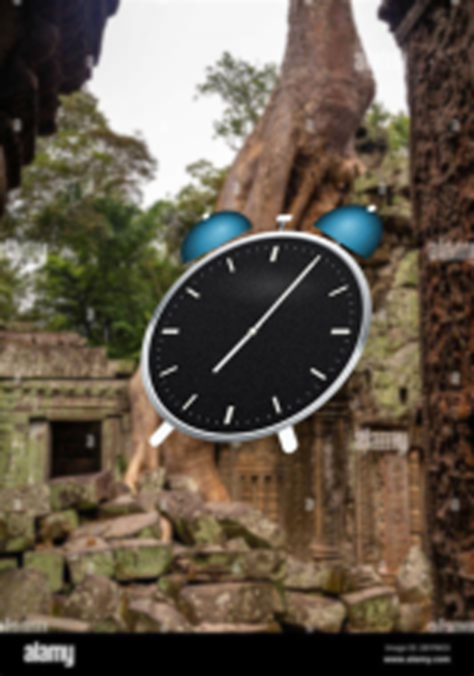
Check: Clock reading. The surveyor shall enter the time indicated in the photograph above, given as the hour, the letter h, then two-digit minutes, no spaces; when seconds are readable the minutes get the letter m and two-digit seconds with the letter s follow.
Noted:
7h05
